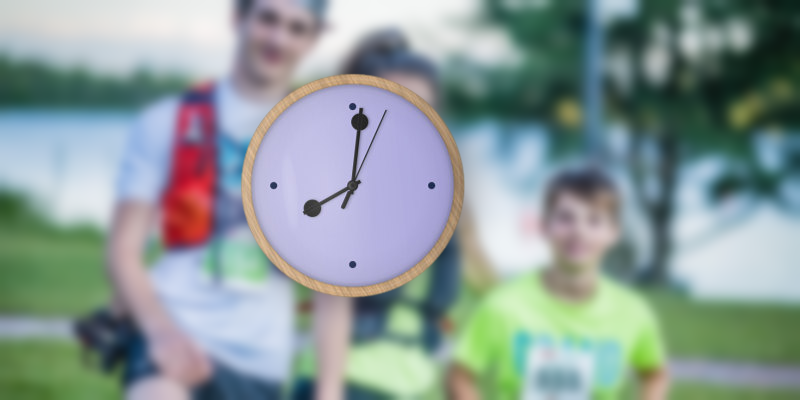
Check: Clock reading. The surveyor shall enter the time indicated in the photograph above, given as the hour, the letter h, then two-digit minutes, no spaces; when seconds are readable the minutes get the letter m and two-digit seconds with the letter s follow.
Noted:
8h01m04s
